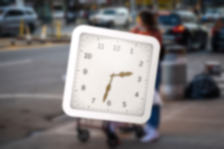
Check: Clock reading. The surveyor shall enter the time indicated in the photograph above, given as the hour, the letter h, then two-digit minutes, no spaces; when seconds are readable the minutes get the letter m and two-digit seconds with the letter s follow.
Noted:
2h32
